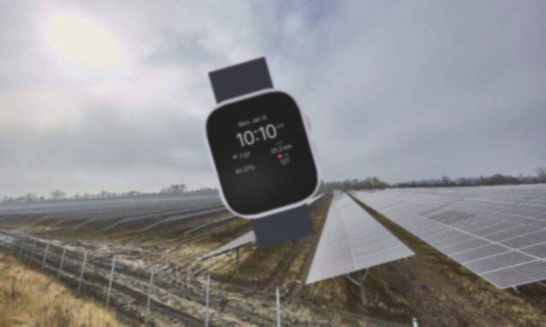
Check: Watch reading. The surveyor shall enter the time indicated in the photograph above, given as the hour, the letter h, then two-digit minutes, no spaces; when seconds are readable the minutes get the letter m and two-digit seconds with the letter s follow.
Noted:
10h10
